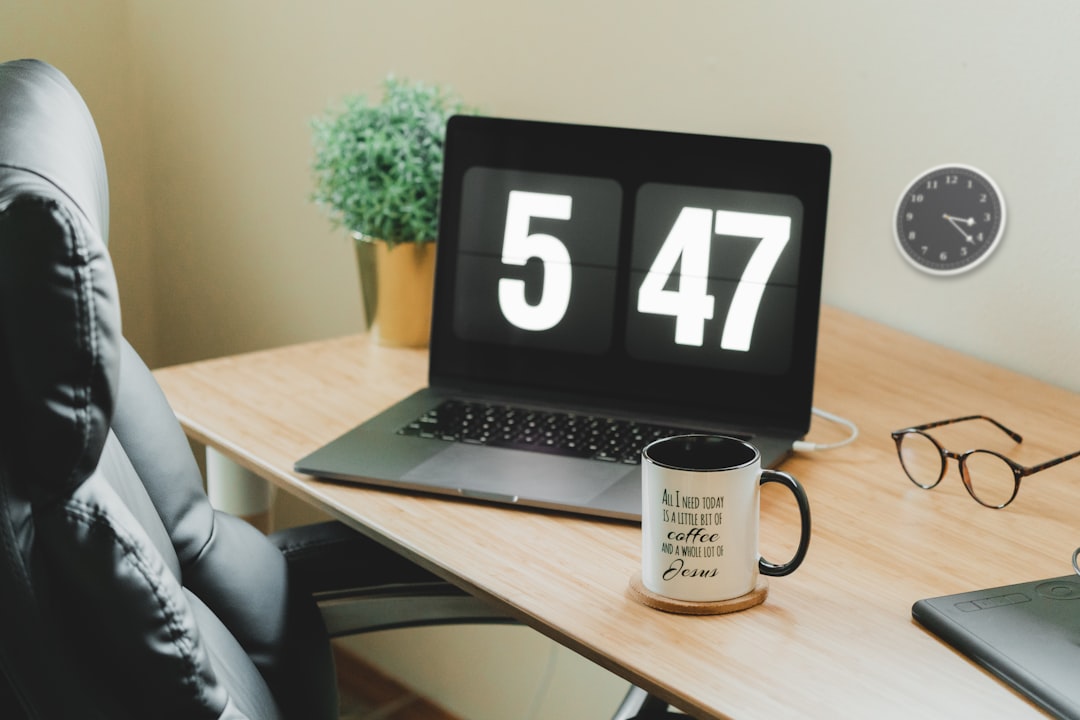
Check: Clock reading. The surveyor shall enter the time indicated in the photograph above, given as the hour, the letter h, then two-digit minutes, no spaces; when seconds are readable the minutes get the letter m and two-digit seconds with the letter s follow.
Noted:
3h22
